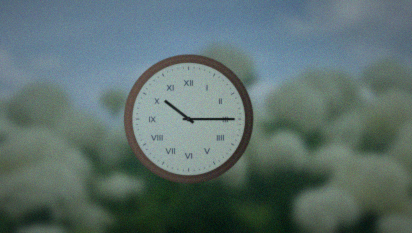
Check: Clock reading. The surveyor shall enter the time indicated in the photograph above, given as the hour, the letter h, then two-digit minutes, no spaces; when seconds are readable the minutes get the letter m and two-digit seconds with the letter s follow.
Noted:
10h15
